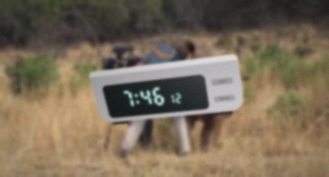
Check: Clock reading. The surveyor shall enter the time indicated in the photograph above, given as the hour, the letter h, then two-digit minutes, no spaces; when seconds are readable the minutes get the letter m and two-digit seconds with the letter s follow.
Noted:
7h46
